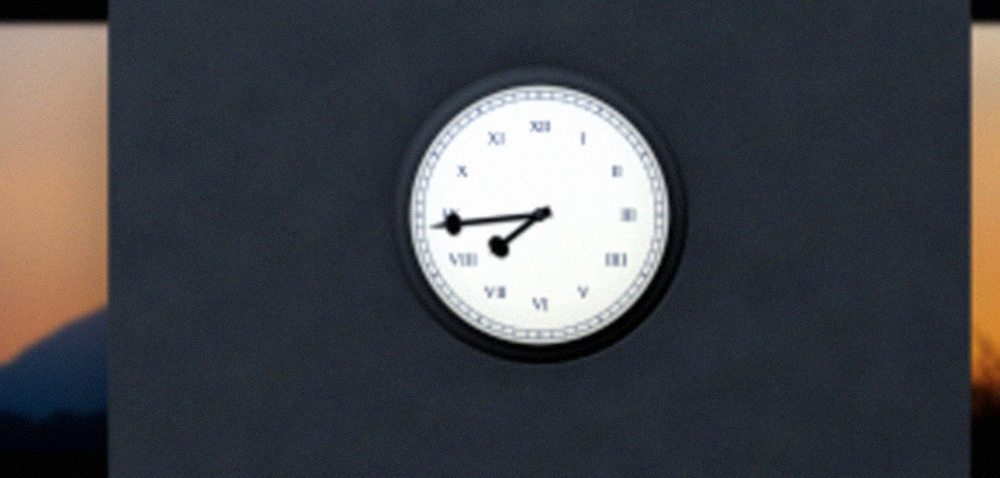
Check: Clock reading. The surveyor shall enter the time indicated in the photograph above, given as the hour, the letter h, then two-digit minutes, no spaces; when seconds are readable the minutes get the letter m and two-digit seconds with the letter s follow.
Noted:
7h44
